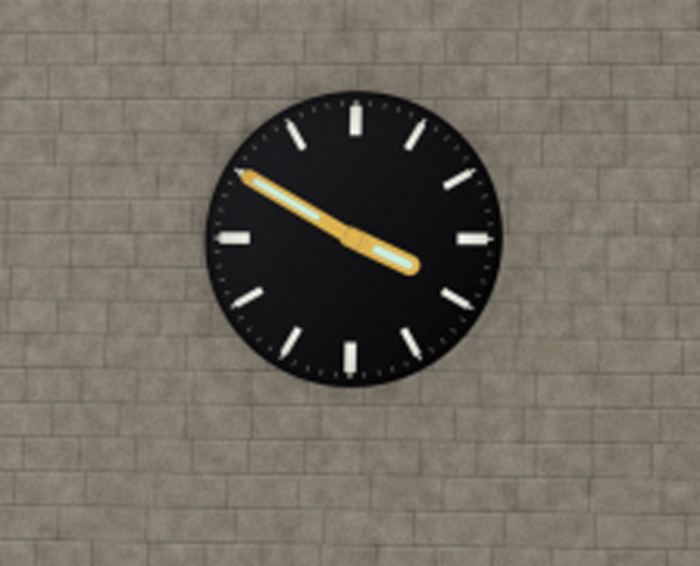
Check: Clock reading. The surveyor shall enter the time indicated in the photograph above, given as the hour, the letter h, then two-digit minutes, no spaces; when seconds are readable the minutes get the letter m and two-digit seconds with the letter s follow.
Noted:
3h50
